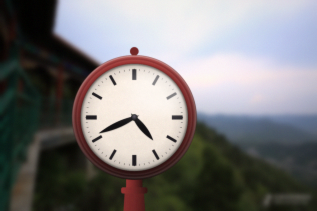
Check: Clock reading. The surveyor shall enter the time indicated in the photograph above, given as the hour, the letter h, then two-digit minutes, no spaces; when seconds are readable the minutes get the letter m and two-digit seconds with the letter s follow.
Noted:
4h41
